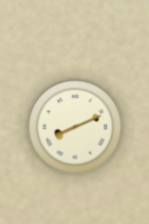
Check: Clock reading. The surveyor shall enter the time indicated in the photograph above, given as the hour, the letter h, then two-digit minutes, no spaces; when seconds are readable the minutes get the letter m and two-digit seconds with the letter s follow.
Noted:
8h11
